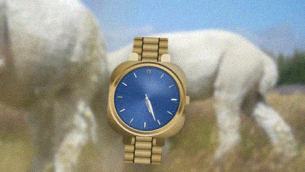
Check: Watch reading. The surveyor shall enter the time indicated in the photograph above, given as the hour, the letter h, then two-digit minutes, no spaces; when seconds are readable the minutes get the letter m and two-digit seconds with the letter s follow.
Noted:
5h26
